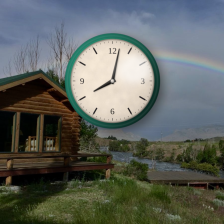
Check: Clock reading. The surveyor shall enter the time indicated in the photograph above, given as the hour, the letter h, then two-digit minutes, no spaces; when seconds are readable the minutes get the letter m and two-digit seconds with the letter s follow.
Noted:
8h02
